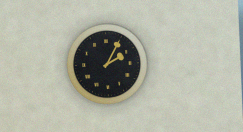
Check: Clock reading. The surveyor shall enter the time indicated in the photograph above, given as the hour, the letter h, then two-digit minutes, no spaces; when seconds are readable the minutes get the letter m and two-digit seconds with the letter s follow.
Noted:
2h05
